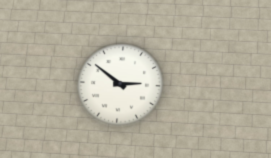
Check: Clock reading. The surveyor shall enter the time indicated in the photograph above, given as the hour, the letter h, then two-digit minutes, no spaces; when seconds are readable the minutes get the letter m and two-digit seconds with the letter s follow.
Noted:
2h51
